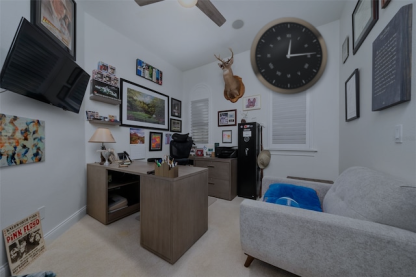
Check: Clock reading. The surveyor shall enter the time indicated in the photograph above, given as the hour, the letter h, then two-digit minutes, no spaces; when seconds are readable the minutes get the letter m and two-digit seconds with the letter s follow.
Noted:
12h14
